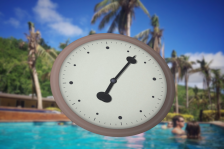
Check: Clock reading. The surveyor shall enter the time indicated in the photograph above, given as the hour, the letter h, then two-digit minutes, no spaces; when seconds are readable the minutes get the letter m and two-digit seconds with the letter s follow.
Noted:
7h07
